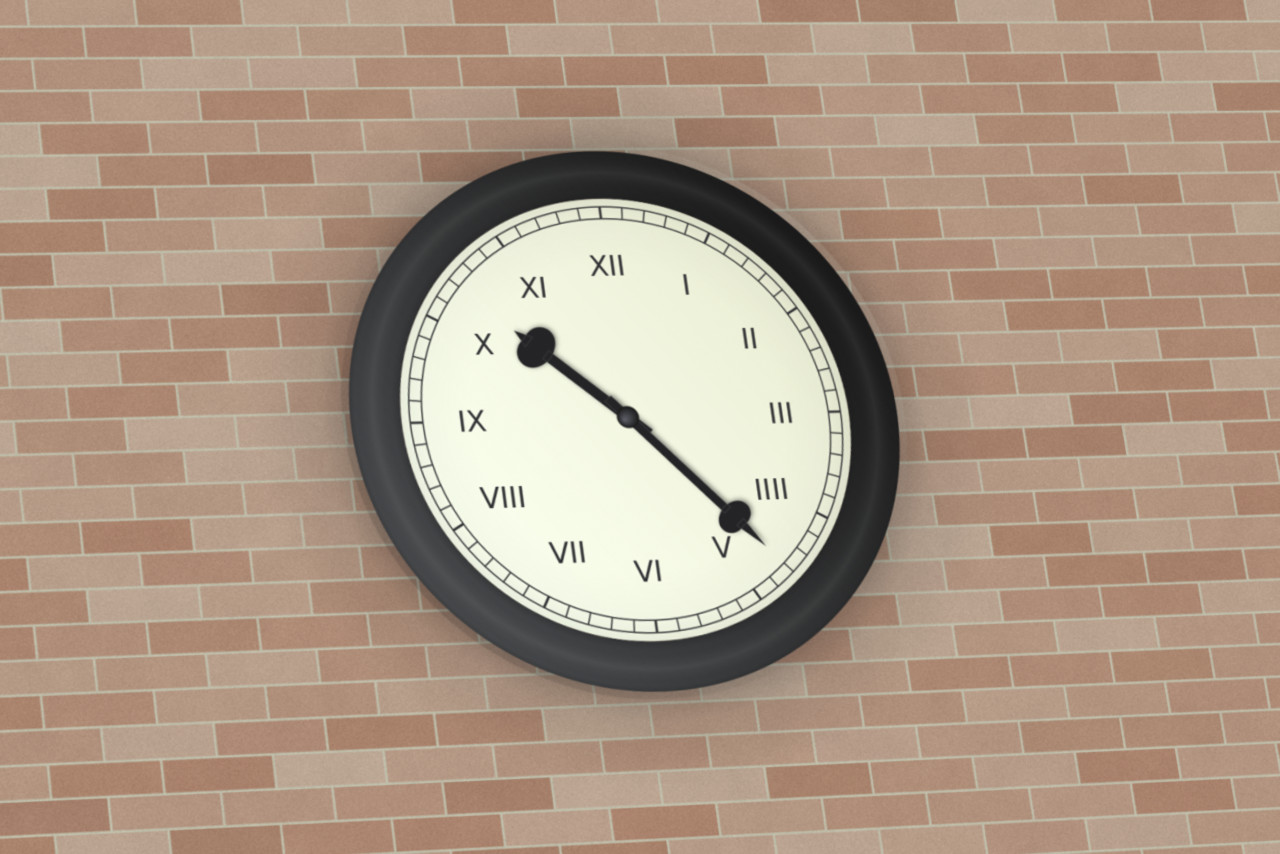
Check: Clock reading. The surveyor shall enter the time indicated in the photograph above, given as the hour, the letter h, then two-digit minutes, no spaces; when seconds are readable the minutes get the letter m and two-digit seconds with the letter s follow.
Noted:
10h23
